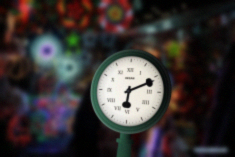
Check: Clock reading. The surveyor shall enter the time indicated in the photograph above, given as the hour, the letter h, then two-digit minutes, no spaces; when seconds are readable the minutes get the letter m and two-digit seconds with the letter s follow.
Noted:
6h11
